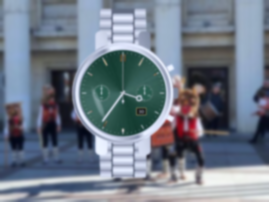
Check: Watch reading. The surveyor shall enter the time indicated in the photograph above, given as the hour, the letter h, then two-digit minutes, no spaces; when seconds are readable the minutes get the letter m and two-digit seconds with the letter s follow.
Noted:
3h36
